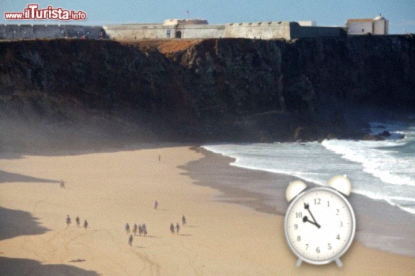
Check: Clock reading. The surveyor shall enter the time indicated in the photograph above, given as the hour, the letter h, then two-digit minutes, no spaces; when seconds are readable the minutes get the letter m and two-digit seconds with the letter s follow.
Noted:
9h55
